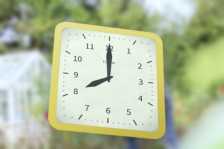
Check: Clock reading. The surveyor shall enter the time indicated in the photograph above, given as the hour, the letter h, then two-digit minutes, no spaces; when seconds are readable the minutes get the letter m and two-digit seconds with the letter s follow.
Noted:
8h00
